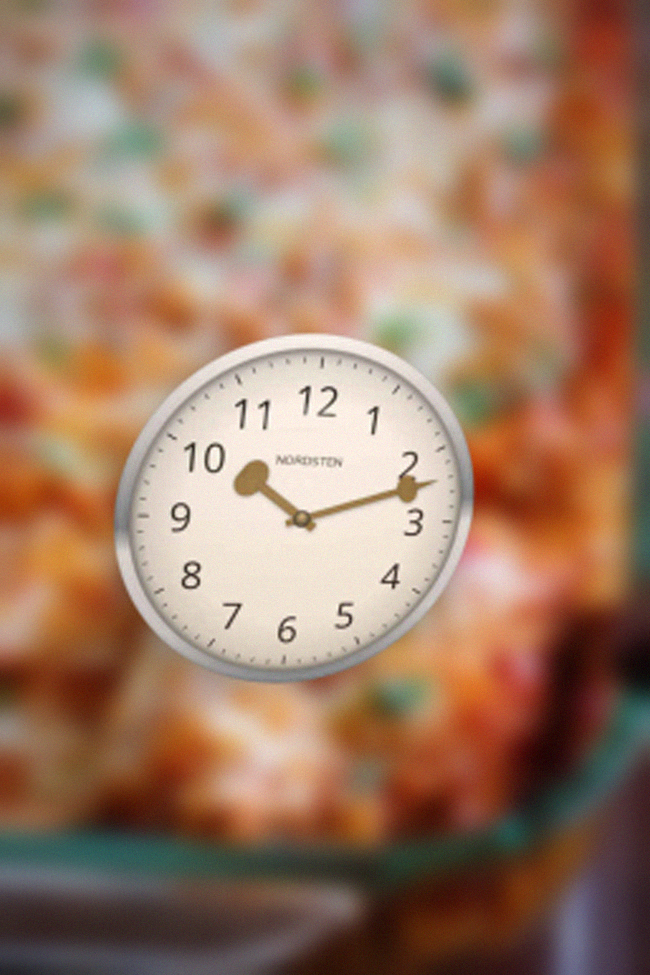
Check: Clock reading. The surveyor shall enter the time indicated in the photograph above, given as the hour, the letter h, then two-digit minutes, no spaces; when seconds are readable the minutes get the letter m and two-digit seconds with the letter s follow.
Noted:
10h12
